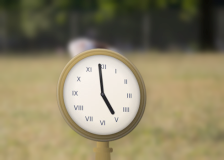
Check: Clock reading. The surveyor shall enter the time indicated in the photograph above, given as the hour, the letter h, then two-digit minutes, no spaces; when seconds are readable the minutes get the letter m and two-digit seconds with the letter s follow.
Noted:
4h59
